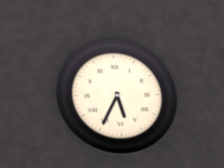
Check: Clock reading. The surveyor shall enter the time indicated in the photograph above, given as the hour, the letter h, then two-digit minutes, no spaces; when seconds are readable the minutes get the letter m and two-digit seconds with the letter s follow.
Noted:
5h35
